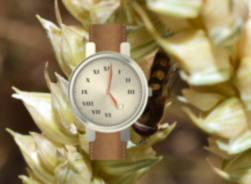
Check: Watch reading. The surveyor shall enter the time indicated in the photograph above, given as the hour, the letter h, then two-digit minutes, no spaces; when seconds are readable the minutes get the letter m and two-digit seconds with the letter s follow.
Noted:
5h01
